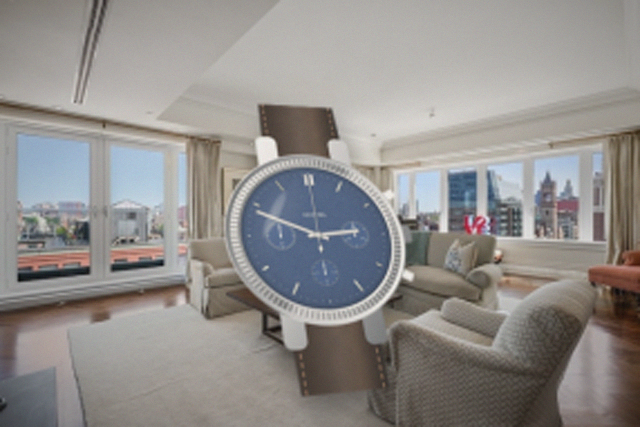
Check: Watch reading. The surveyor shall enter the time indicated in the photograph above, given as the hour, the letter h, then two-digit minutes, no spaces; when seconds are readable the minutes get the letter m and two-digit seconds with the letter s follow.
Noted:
2h49
